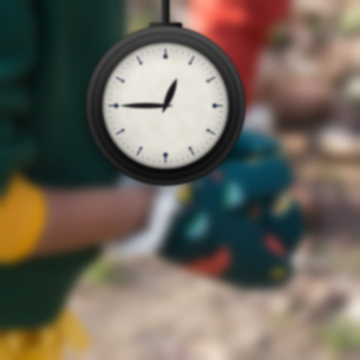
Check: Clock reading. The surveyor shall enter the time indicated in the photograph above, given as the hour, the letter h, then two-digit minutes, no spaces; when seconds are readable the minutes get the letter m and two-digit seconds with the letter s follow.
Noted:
12h45
